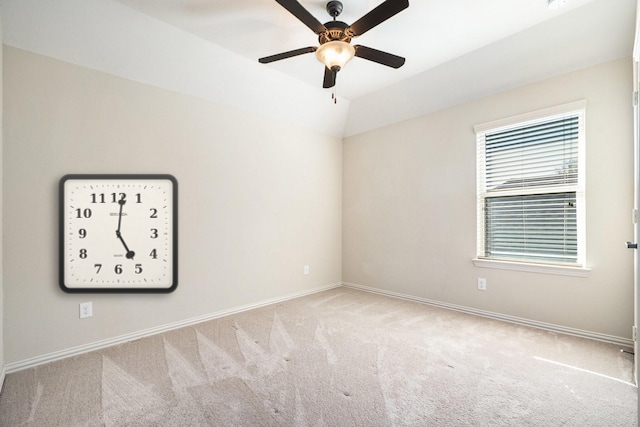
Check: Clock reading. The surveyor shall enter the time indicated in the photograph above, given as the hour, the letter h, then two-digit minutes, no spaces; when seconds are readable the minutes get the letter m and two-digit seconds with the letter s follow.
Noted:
5h01
